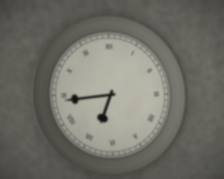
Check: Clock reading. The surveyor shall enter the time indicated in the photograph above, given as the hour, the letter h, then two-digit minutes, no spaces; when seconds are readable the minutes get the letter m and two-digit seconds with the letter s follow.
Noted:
6h44
